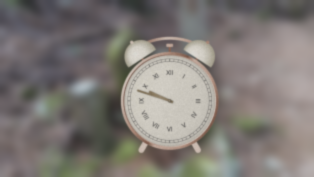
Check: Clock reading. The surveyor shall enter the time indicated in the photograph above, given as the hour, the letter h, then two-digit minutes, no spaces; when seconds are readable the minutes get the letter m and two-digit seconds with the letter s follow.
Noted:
9h48
